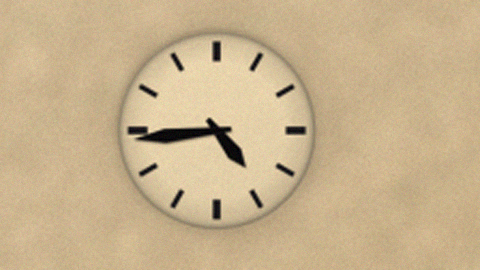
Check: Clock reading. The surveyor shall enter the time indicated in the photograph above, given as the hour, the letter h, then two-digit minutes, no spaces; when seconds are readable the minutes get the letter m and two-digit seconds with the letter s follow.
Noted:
4h44
